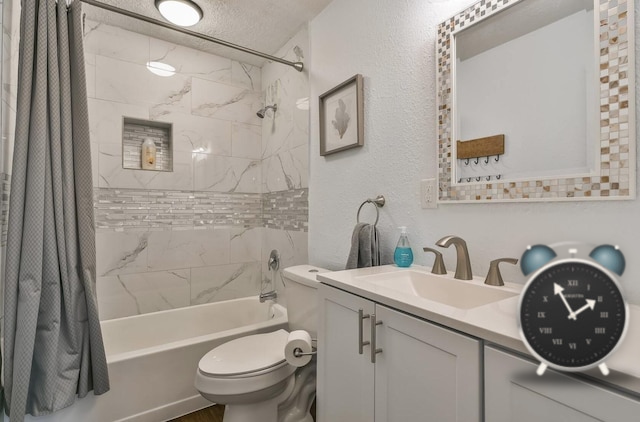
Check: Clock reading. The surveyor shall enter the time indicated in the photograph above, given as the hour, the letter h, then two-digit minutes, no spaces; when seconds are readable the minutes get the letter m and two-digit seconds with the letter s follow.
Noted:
1h55
